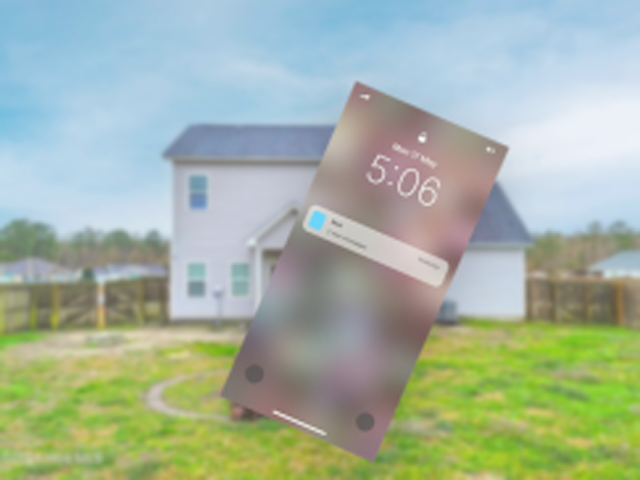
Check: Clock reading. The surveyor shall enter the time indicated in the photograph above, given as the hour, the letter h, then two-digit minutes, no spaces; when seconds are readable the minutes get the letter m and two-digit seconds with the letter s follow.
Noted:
5h06
